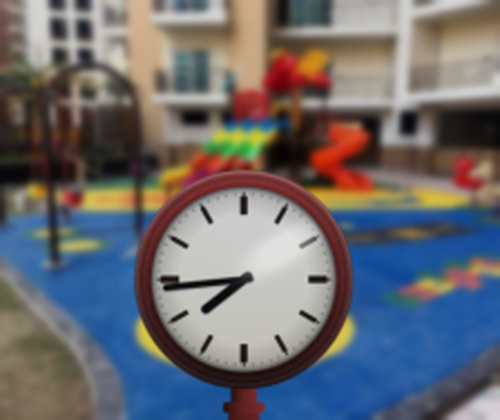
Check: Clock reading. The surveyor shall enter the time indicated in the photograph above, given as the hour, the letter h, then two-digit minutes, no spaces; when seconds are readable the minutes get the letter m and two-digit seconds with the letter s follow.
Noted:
7h44
